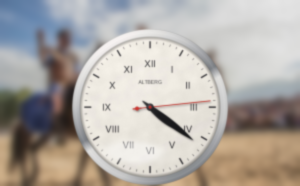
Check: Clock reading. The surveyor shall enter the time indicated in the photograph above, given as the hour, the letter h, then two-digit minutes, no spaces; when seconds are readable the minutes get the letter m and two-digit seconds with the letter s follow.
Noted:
4h21m14s
